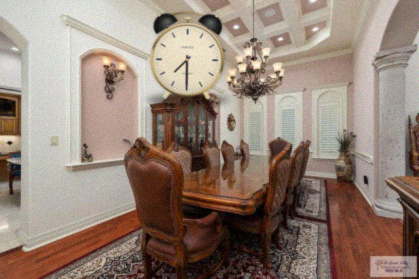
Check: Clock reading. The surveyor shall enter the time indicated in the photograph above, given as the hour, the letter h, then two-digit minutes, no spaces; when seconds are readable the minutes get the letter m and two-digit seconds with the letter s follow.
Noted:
7h30
